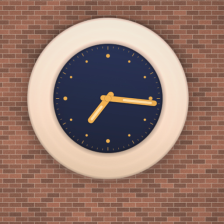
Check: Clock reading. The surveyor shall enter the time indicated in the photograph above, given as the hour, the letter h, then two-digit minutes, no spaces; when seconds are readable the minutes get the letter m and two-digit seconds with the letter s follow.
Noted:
7h16
